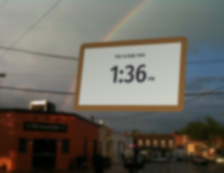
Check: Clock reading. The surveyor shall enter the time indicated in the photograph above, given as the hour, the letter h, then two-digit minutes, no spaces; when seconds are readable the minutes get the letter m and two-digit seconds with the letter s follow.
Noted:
1h36
